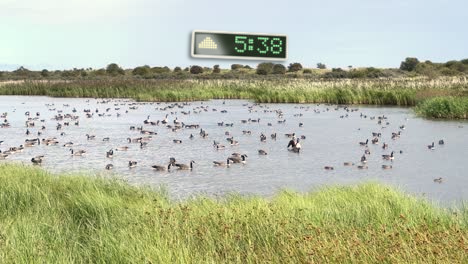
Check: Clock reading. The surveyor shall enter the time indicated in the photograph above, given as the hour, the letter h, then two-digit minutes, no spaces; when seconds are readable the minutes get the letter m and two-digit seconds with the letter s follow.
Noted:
5h38
